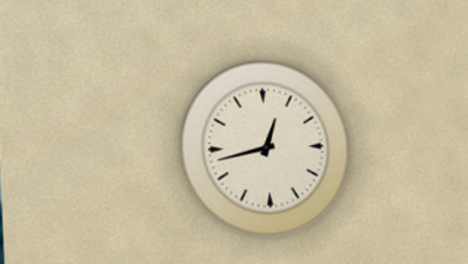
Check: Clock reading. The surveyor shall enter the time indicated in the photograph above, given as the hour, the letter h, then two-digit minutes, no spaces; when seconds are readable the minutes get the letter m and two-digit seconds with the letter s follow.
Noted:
12h43
